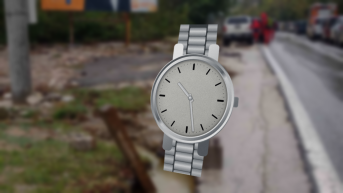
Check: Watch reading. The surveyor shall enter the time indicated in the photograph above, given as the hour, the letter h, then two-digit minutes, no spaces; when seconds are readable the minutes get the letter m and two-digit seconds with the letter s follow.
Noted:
10h28
